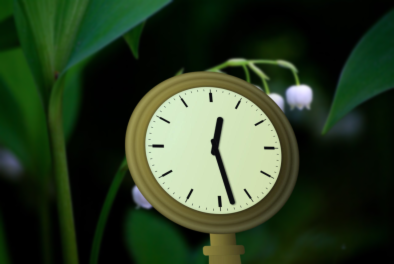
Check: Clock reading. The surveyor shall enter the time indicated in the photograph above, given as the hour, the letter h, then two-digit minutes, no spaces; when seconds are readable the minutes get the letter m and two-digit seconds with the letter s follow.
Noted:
12h28
